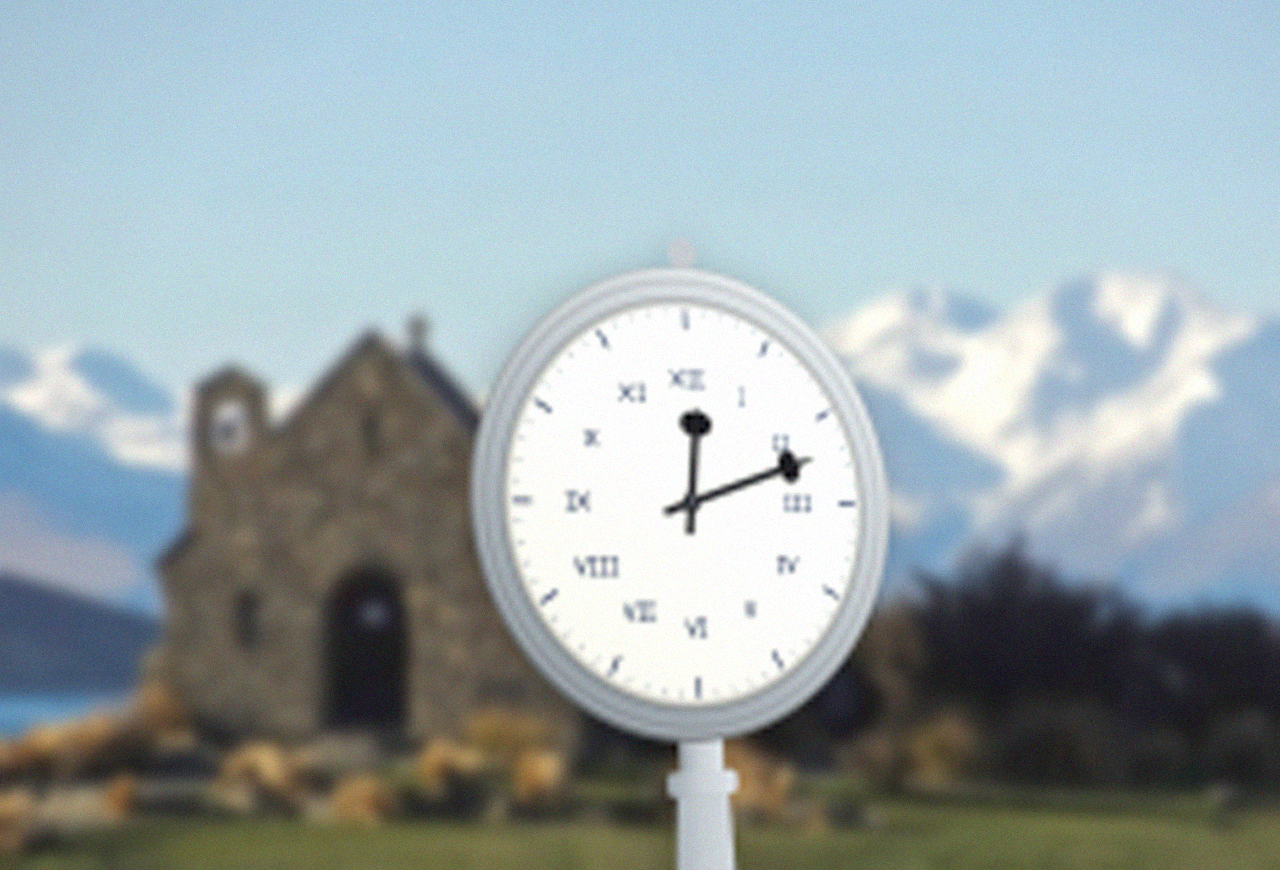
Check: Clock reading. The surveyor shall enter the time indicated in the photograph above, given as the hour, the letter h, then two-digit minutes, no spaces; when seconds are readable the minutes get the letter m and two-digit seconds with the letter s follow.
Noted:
12h12
